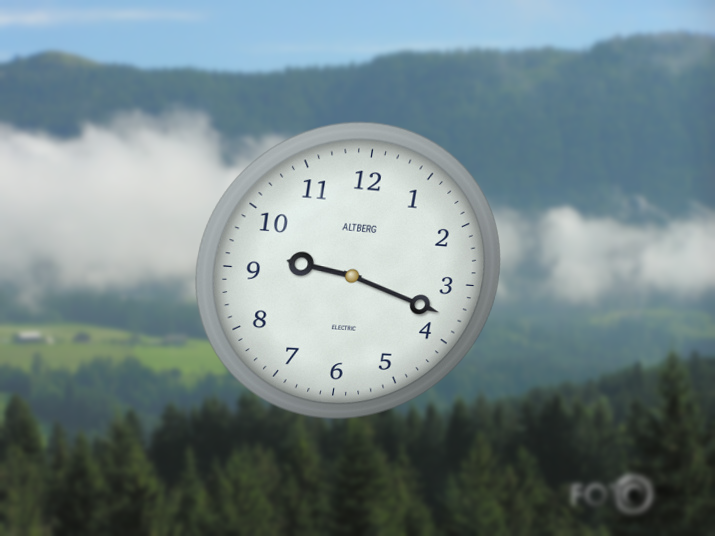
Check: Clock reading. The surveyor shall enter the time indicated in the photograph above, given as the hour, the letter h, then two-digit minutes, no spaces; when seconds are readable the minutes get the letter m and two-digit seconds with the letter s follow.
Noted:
9h18
